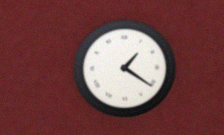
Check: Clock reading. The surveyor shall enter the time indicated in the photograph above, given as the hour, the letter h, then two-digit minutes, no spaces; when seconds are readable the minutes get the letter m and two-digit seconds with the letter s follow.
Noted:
1h21
